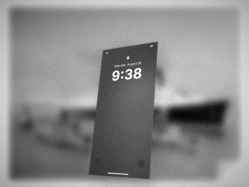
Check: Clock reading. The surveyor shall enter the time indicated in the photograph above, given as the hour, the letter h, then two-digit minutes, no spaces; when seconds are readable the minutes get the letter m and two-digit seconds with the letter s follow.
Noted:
9h38
